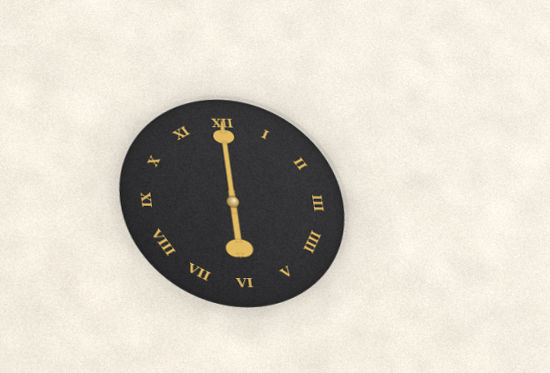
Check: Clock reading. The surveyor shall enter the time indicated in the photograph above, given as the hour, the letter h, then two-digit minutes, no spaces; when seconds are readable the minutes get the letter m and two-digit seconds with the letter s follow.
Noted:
6h00
